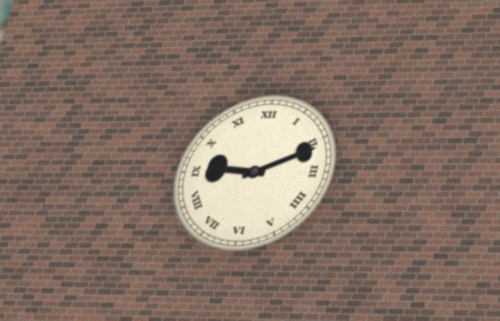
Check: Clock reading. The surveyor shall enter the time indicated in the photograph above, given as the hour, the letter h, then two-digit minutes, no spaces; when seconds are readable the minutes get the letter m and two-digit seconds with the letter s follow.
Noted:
9h11
